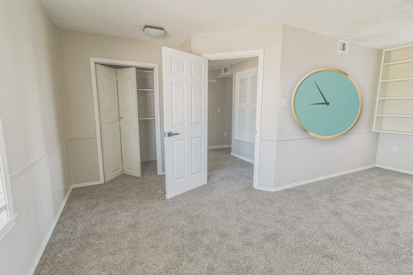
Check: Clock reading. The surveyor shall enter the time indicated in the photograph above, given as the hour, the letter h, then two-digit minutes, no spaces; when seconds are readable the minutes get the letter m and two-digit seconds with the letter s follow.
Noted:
8h55
